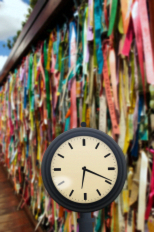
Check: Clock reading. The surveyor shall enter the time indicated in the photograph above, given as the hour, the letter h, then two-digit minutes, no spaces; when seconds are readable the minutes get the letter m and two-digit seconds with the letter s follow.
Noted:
6h19
